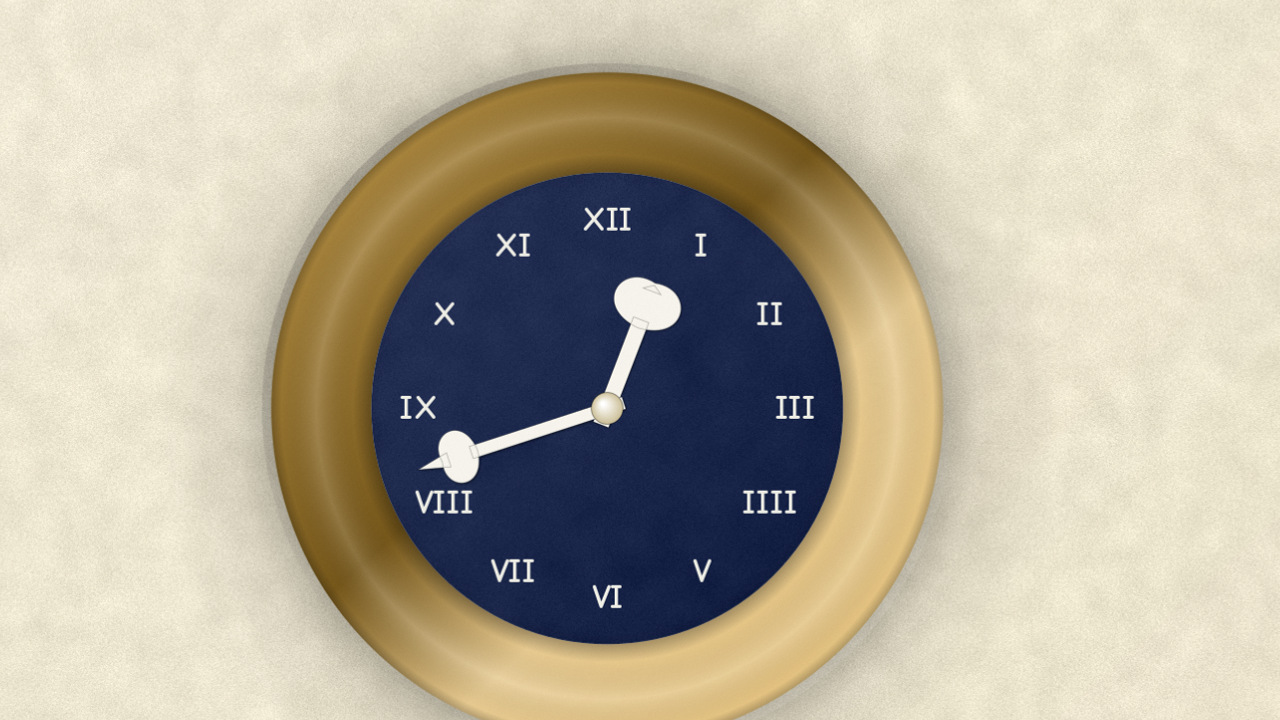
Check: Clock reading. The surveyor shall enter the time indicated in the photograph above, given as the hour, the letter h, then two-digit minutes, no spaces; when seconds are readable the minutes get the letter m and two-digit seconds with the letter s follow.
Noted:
12h42
